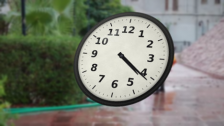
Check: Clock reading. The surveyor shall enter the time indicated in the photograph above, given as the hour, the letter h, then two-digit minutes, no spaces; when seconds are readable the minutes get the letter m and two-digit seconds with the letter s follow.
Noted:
4h21
